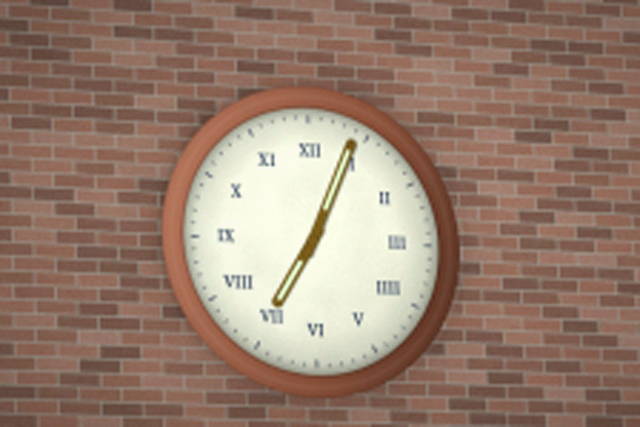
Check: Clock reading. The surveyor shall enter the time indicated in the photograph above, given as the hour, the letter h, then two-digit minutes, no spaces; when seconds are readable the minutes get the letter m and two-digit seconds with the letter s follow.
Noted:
7h04
